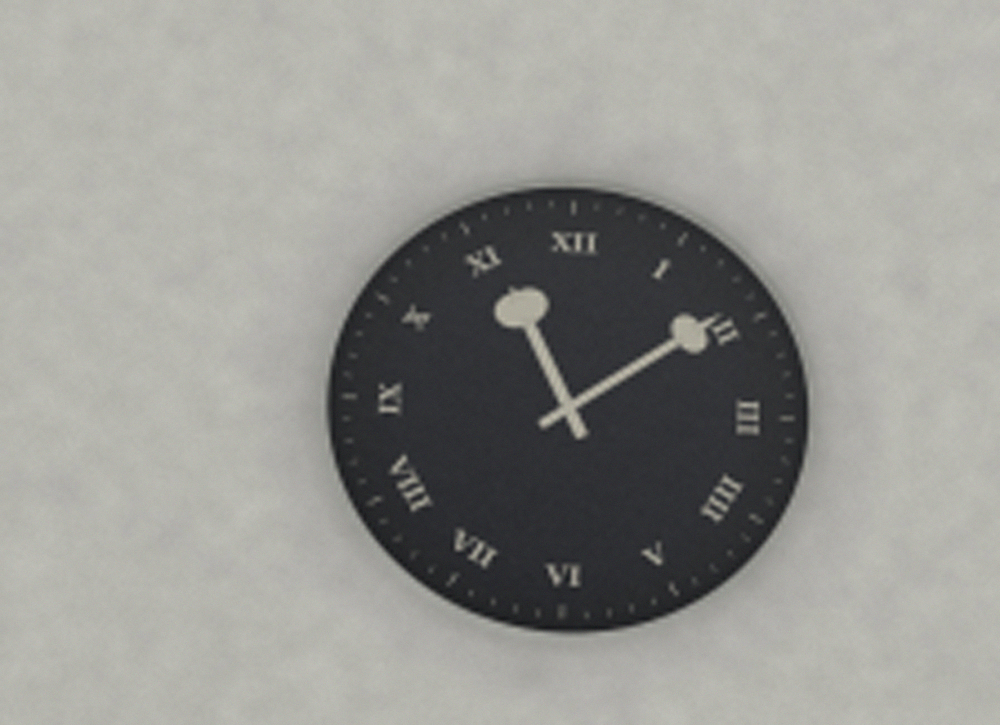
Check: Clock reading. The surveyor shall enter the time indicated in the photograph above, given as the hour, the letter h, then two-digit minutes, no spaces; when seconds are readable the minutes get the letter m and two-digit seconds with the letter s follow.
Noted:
11h09
